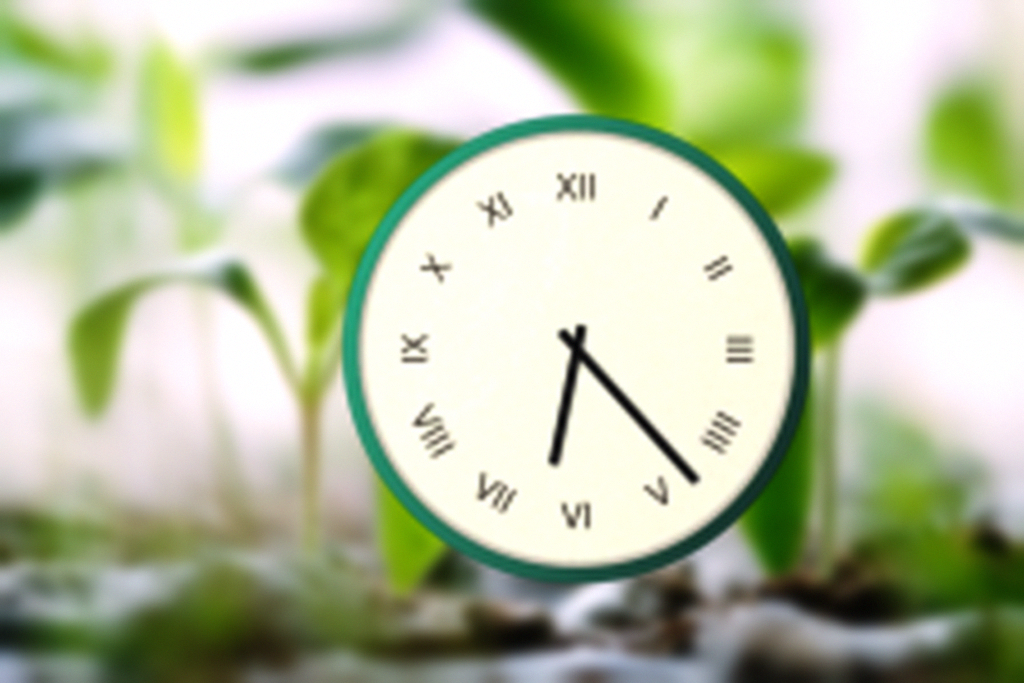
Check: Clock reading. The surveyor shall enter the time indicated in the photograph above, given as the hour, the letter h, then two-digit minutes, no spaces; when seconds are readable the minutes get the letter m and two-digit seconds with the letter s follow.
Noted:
6h23
